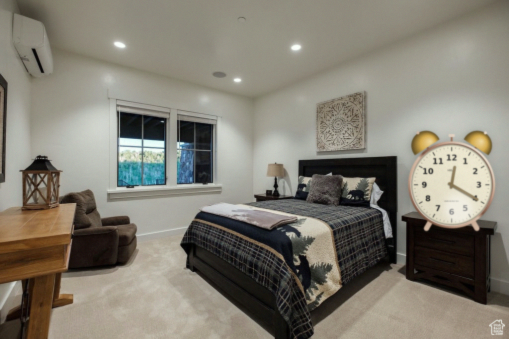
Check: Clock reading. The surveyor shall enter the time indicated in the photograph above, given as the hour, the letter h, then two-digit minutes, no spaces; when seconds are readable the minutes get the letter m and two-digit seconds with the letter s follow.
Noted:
12h20
